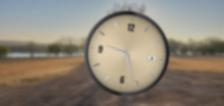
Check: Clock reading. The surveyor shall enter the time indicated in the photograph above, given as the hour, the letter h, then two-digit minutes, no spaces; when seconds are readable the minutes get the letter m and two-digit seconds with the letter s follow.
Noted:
9h26
